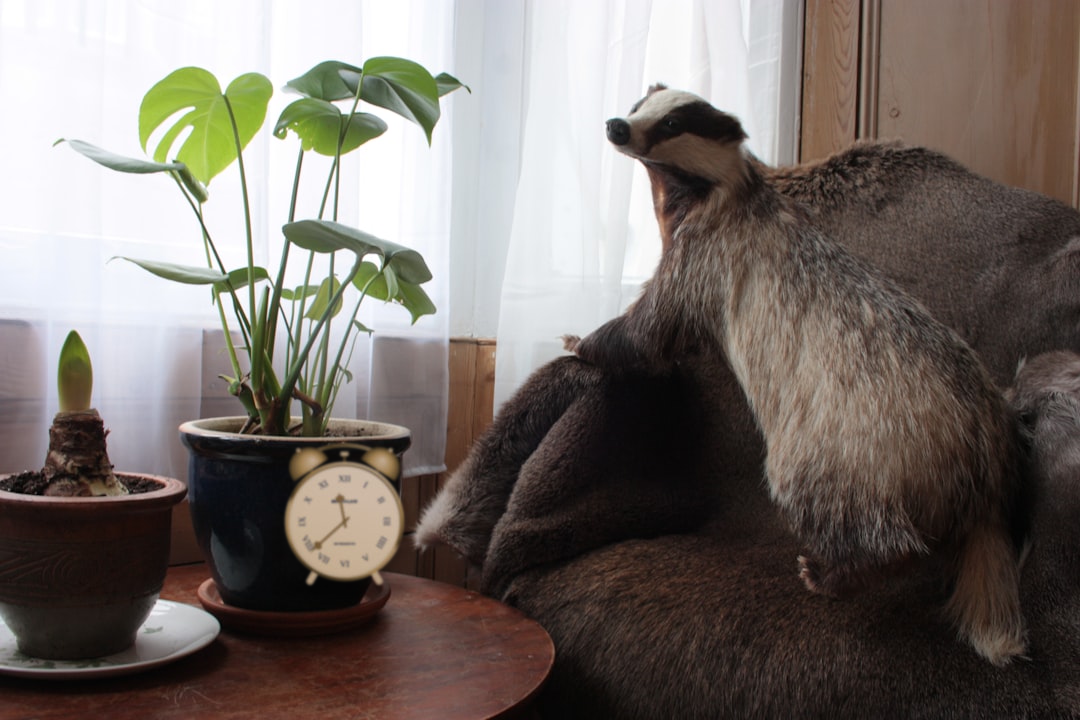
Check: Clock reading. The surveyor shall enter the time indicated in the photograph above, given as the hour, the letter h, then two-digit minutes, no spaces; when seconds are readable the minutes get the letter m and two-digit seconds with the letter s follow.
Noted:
11h38
